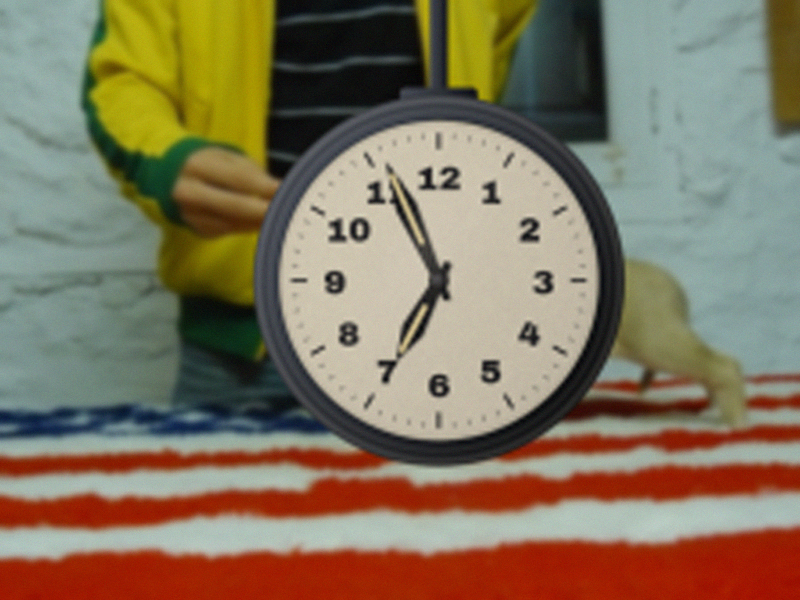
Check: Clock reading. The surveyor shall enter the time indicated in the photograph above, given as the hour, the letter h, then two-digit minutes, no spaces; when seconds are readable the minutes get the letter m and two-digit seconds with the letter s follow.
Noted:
6h56
